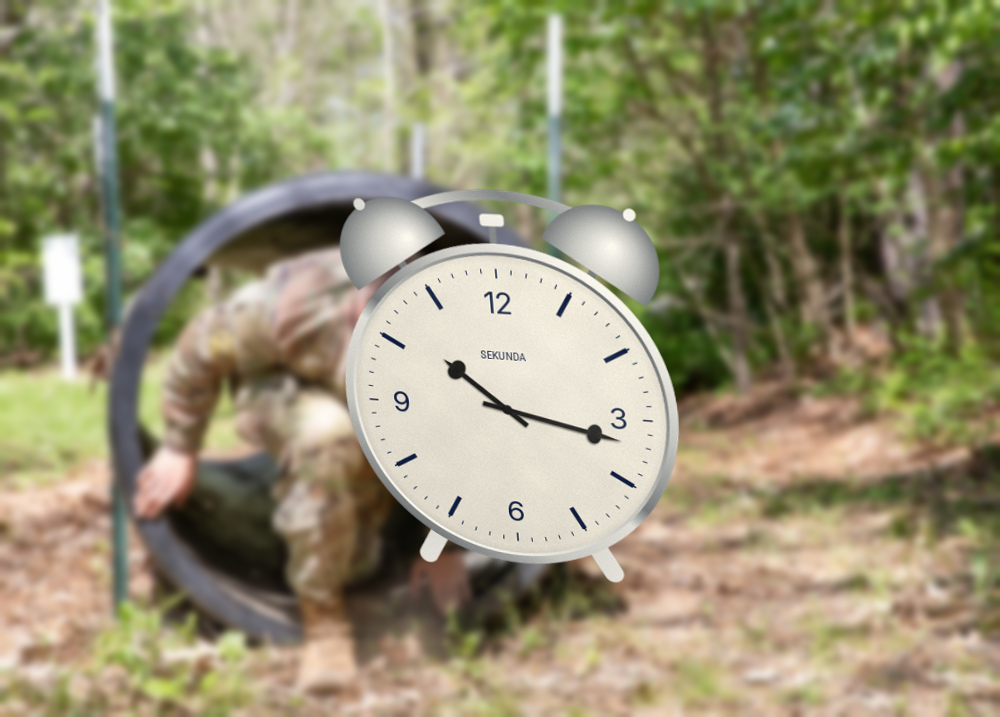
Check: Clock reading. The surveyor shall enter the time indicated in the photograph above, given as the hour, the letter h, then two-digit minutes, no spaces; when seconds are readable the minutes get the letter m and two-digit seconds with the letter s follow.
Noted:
10h17
